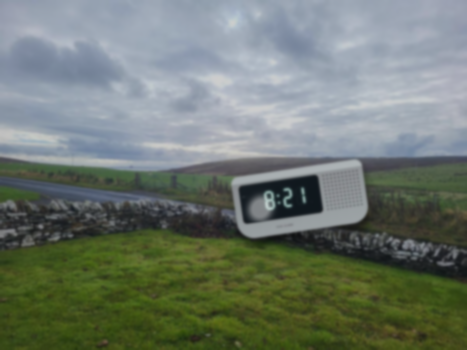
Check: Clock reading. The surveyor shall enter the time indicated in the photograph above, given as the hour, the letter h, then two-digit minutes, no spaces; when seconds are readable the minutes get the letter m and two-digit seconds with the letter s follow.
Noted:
8h21
